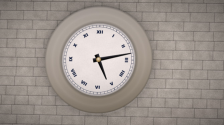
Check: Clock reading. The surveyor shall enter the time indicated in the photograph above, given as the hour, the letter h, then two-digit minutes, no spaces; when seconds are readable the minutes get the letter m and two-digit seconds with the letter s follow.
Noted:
5h13
